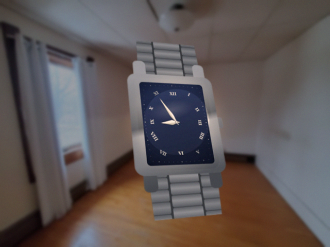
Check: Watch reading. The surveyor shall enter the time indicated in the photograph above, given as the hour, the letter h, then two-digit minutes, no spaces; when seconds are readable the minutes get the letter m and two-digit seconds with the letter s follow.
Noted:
8h55
